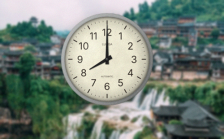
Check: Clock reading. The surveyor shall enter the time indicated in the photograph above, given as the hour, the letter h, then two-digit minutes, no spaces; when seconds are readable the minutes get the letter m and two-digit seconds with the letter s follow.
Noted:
8h00
